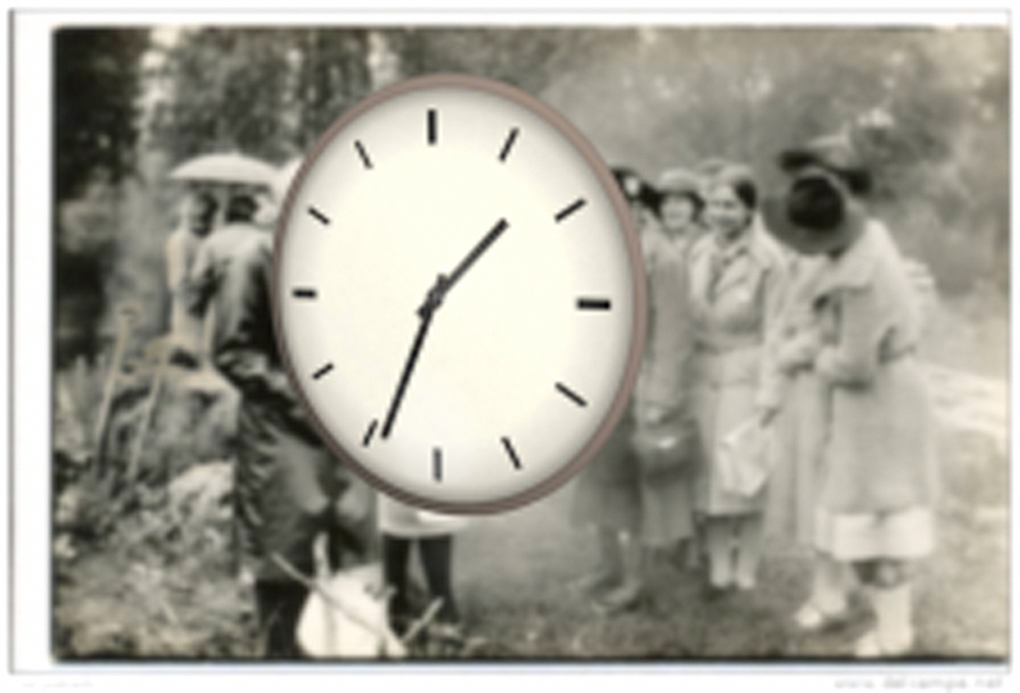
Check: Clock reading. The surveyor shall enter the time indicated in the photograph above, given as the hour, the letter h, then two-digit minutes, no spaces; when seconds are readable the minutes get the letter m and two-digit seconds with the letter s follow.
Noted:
1h34
